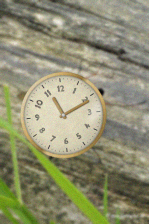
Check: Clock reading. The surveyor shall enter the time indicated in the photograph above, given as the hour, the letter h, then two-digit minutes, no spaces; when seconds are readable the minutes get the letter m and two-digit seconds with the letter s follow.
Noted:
11h11
